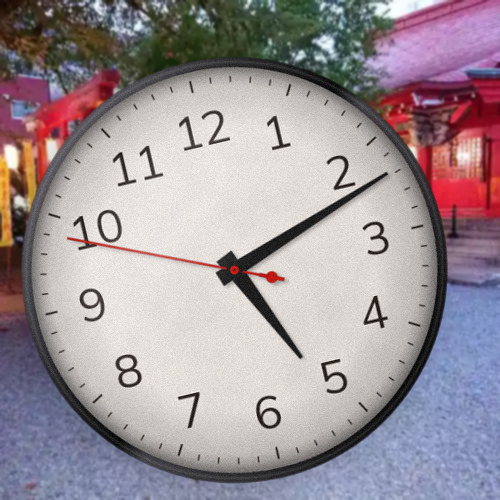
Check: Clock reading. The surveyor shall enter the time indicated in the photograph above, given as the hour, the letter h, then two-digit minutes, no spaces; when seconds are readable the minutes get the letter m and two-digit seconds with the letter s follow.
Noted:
5h11m49s
